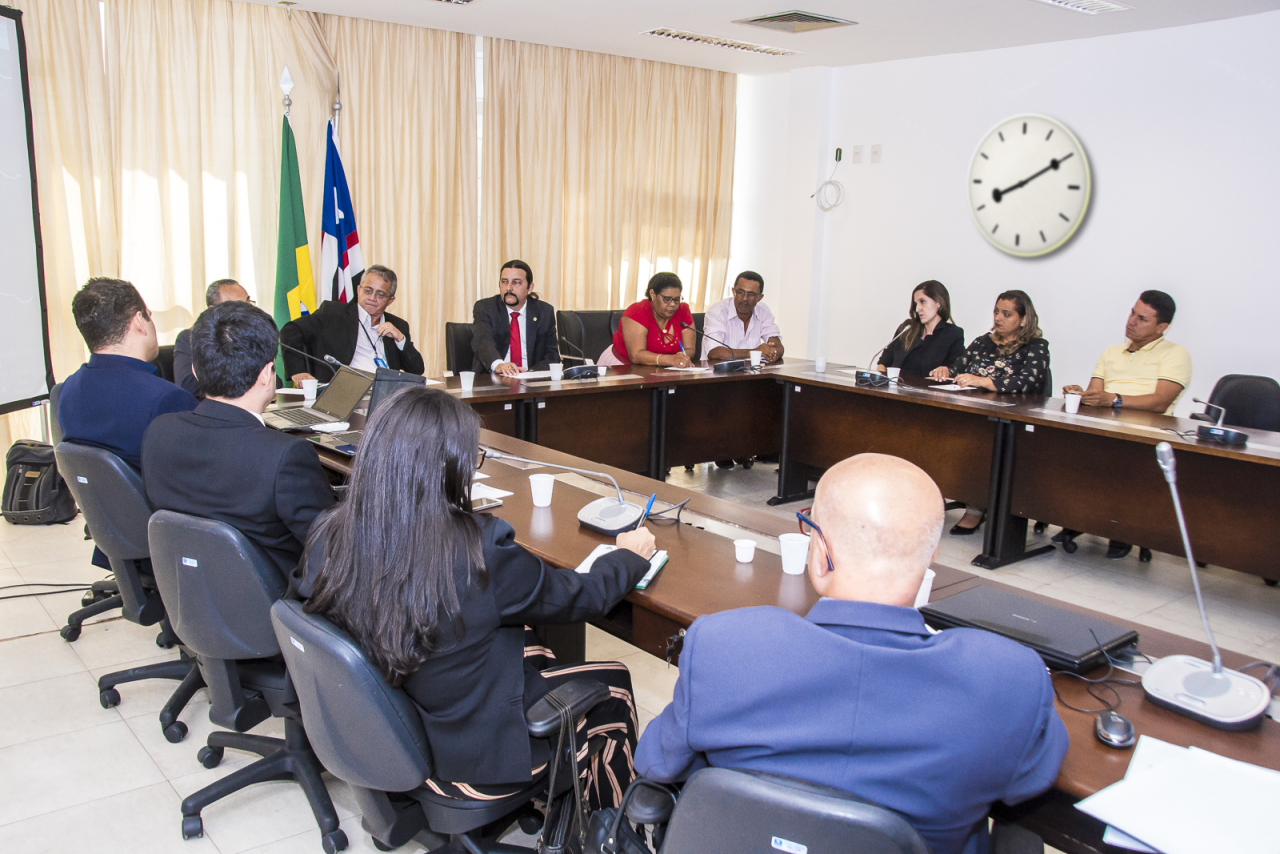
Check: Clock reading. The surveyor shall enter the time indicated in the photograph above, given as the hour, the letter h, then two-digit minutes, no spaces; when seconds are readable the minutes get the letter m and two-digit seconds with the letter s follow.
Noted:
8h10
